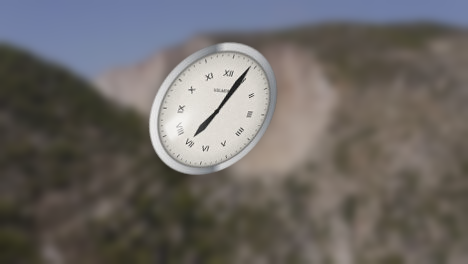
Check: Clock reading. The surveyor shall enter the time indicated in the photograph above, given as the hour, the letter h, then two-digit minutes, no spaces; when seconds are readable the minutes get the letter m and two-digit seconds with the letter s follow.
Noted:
7h04
